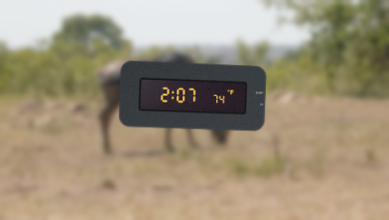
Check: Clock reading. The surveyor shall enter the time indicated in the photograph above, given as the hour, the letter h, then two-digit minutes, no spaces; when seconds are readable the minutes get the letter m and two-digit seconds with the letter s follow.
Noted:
2h07
